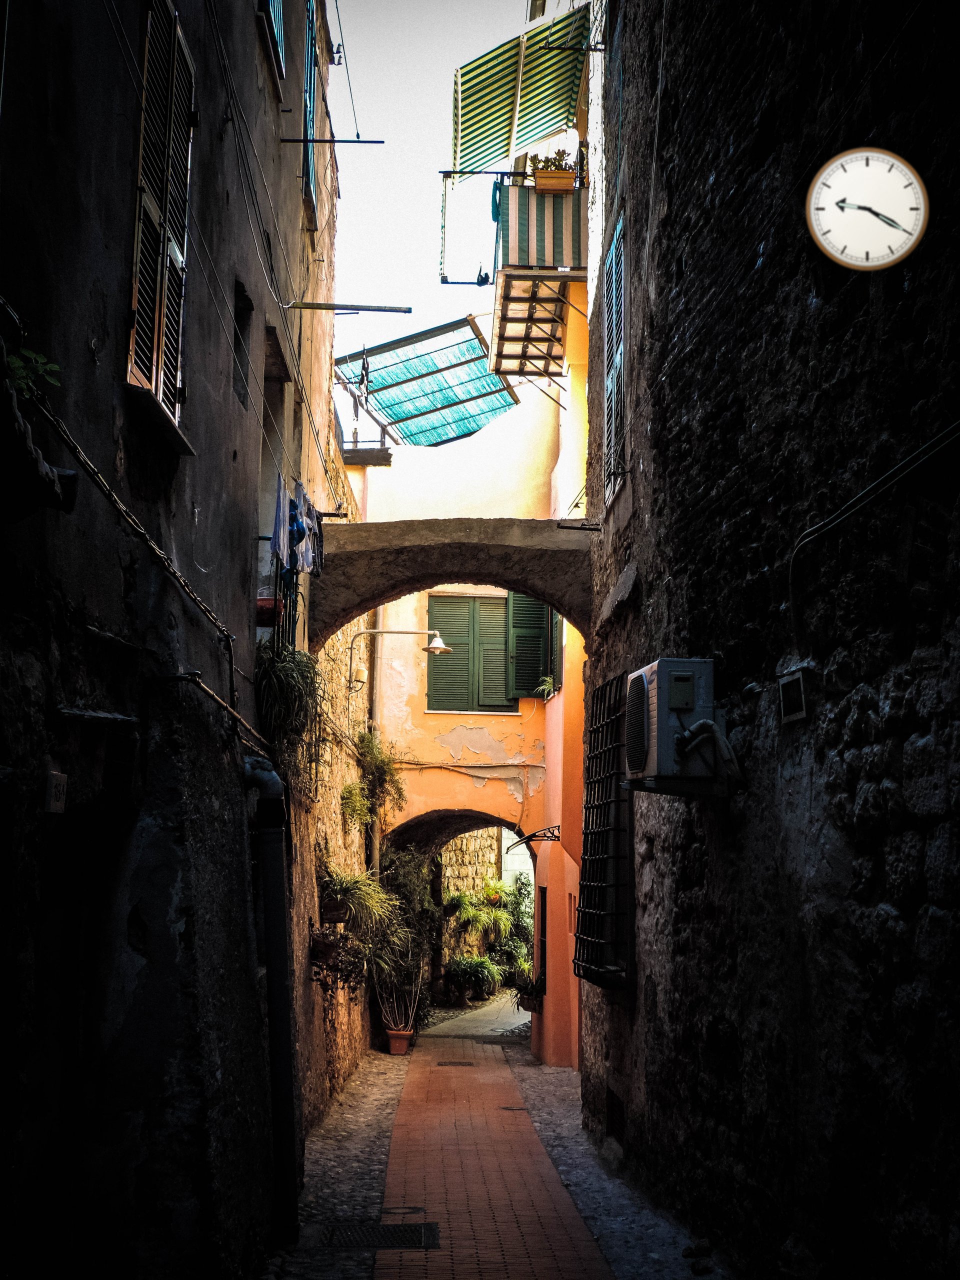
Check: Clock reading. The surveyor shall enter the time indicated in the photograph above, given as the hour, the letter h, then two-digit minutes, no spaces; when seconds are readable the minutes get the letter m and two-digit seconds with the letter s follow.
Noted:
9h20
